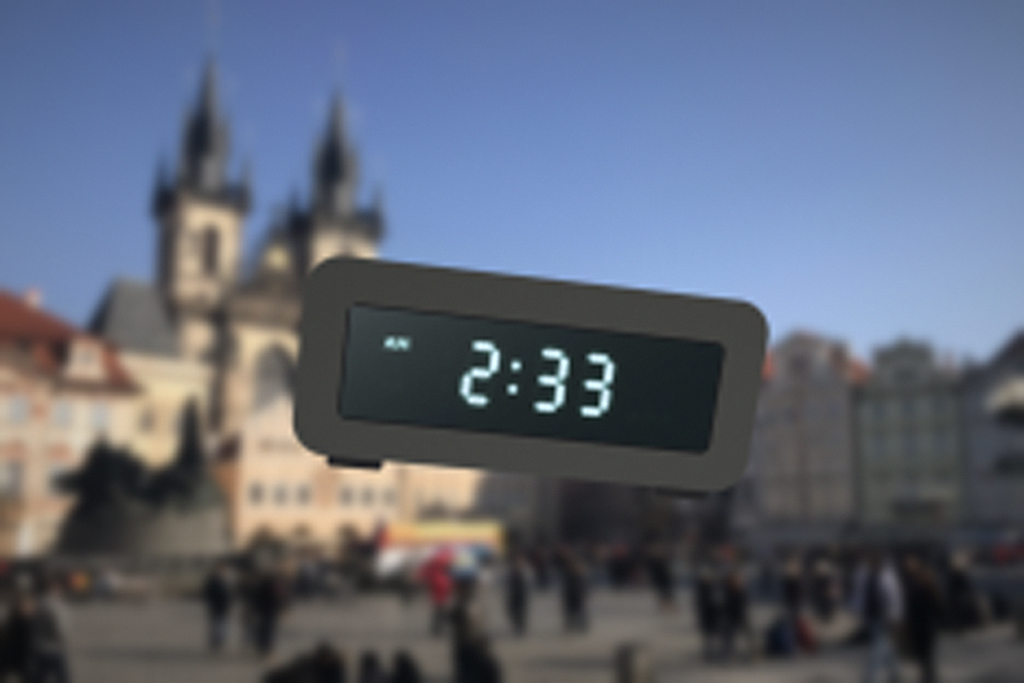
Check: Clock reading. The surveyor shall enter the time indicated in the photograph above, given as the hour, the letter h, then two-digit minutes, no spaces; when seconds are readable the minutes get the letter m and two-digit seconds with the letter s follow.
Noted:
2h33
